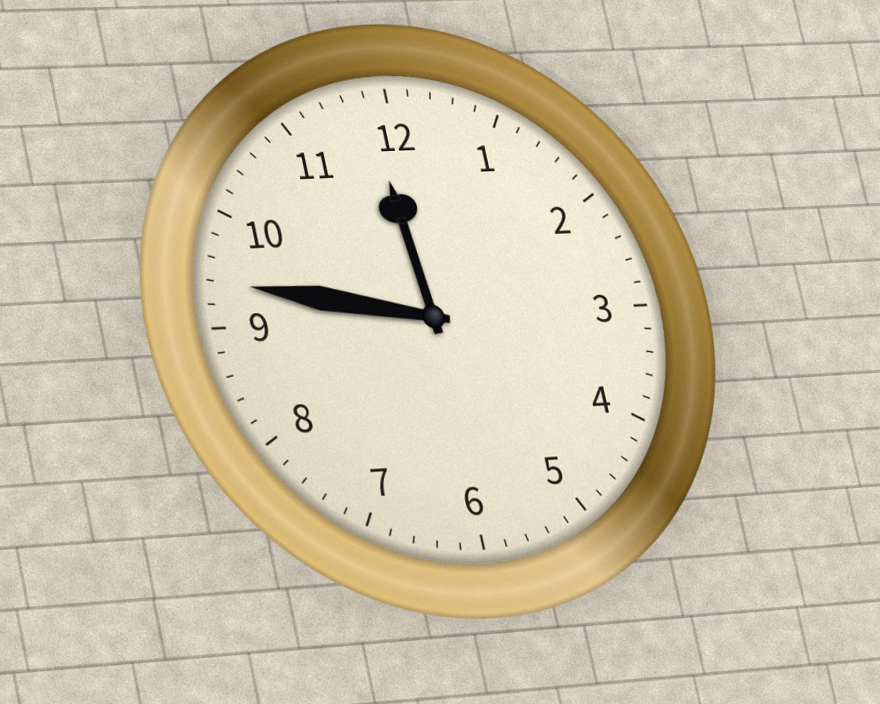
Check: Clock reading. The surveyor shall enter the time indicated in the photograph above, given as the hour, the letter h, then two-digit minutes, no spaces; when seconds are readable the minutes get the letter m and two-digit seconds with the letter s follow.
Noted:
11h47
